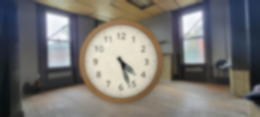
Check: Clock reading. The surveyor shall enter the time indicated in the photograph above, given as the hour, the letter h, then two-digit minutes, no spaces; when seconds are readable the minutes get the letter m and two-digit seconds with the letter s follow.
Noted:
4h27
